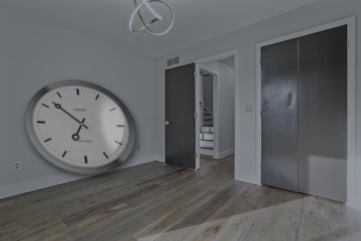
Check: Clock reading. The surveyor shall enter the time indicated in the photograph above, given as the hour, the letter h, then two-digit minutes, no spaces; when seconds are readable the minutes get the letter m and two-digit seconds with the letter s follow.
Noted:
6h52
